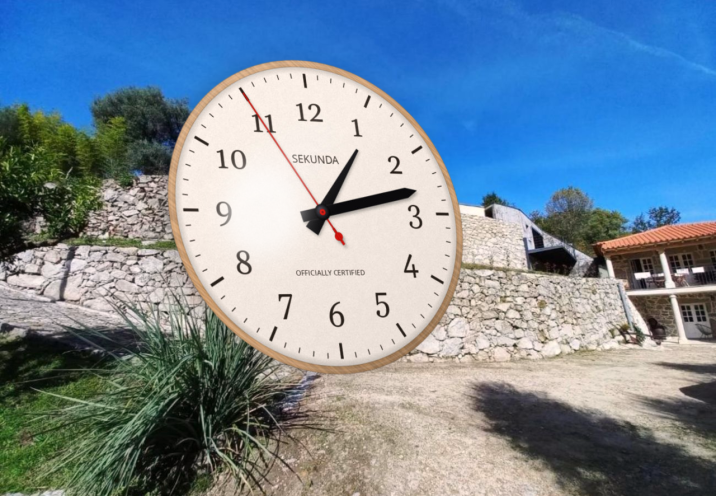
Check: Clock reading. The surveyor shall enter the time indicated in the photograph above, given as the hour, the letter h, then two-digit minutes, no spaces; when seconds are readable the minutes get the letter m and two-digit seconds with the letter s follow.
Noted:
1h12m55s
